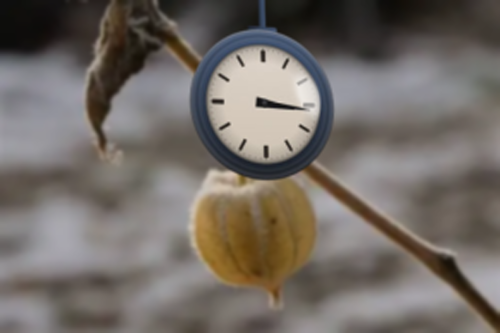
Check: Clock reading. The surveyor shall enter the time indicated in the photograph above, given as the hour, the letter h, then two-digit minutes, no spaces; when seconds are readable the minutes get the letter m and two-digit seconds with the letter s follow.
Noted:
3h16
